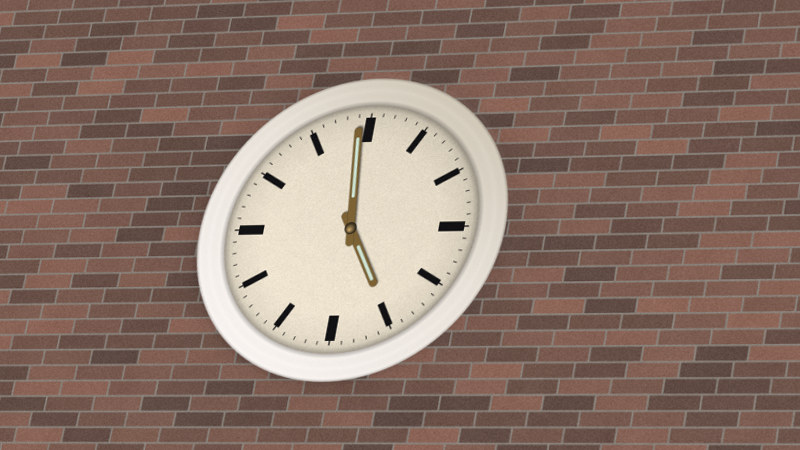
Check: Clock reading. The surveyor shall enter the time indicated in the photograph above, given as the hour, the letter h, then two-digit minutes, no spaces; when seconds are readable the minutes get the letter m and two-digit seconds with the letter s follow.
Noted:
4h59
